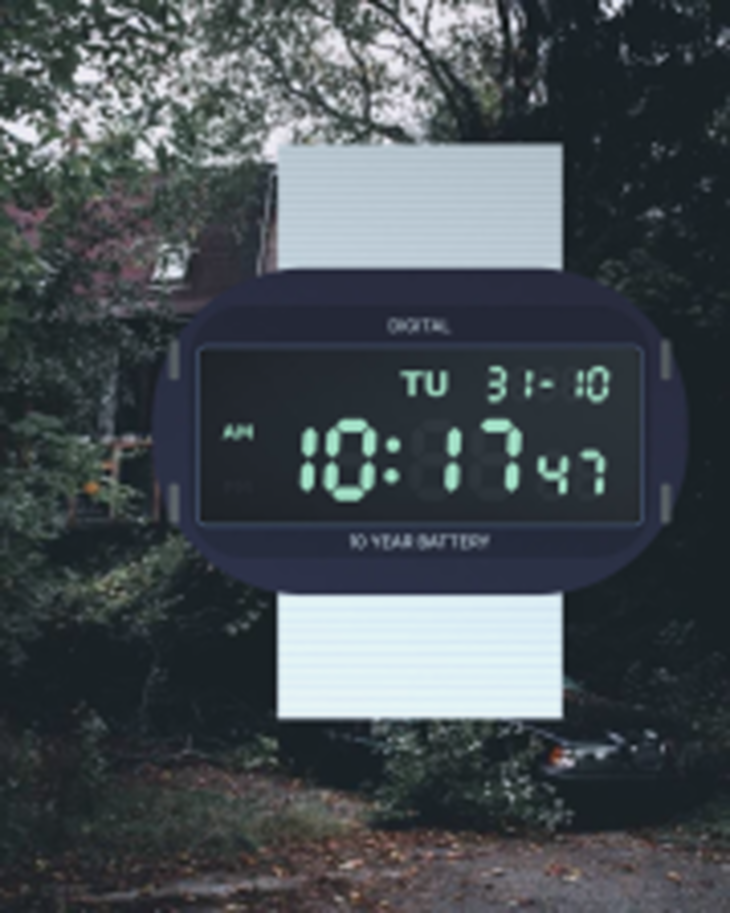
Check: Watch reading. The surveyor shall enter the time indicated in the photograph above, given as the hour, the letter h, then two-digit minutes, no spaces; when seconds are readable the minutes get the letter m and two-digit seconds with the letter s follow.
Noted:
10h17m47s
